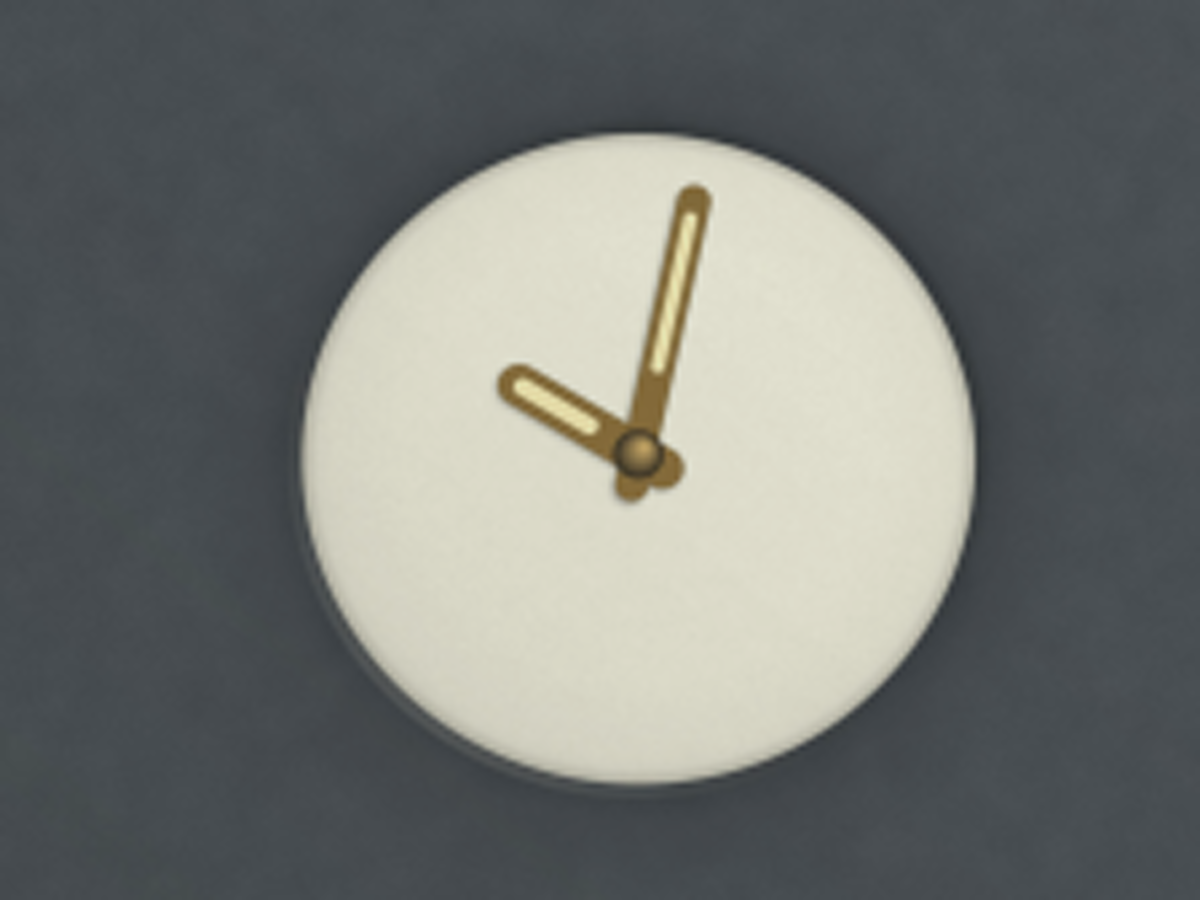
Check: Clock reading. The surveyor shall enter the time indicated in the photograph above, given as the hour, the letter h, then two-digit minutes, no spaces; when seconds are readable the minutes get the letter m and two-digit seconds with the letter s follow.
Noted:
10h02
